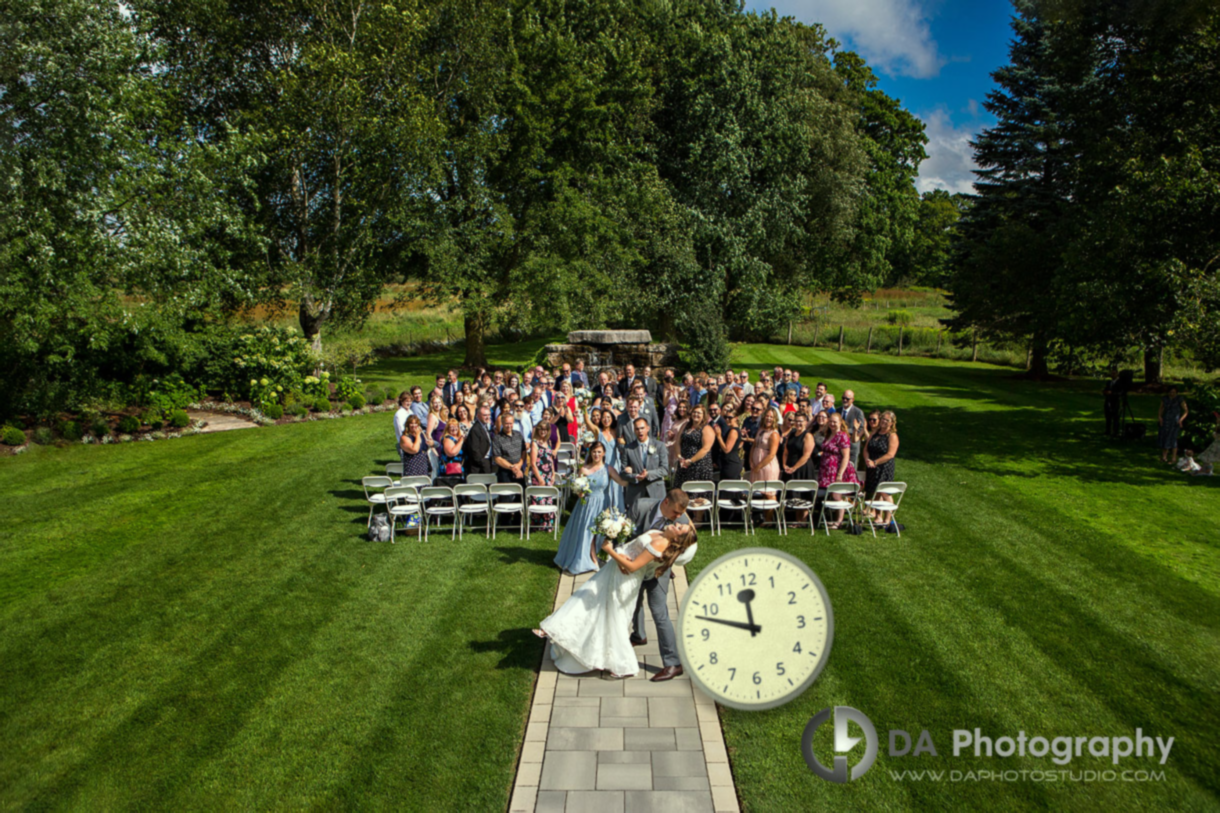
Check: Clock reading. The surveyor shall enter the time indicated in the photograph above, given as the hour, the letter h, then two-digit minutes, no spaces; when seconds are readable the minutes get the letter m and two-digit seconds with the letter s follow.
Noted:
11h48
